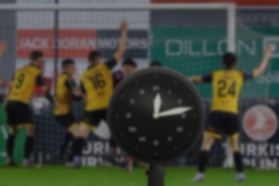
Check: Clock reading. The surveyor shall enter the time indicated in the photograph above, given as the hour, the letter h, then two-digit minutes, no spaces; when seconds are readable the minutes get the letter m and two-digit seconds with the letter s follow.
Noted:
12h13
